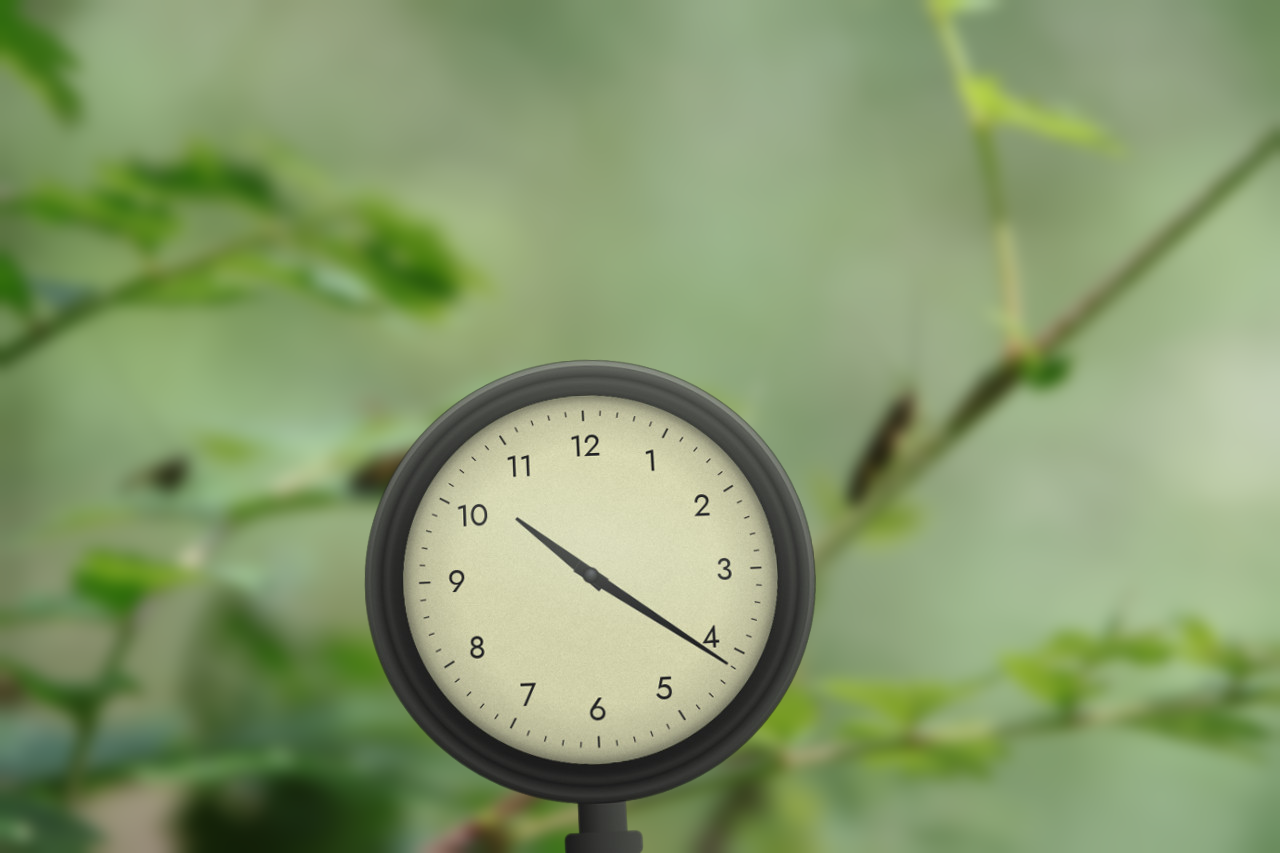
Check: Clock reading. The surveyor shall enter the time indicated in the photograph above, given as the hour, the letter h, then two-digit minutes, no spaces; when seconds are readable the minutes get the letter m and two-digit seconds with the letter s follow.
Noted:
10h21
